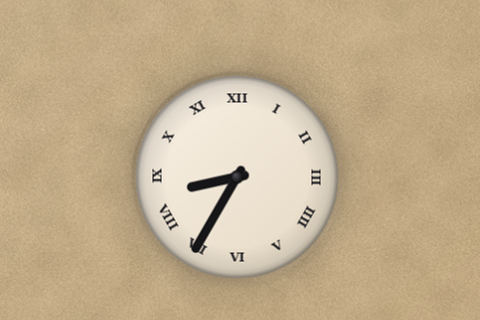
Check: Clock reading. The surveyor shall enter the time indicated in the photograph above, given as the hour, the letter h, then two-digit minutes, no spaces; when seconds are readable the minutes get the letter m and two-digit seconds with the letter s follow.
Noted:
8h35
